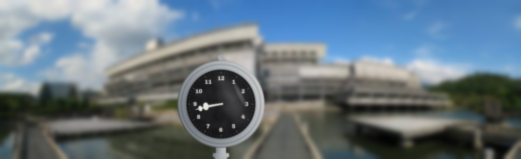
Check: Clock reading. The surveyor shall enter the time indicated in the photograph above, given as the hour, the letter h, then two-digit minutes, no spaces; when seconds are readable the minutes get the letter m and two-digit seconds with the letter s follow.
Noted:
8h43
